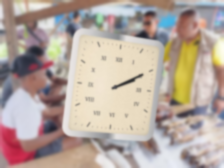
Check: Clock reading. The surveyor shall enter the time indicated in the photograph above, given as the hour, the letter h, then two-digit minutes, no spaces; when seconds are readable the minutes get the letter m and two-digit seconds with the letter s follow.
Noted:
2h10
